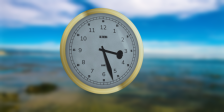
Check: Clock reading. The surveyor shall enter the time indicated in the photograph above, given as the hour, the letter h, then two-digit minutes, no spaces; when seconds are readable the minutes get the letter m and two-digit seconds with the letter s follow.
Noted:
3h27
